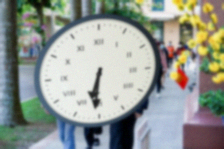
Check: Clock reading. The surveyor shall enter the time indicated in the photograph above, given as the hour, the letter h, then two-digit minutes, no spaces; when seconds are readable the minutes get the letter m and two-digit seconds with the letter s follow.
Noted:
6h31
